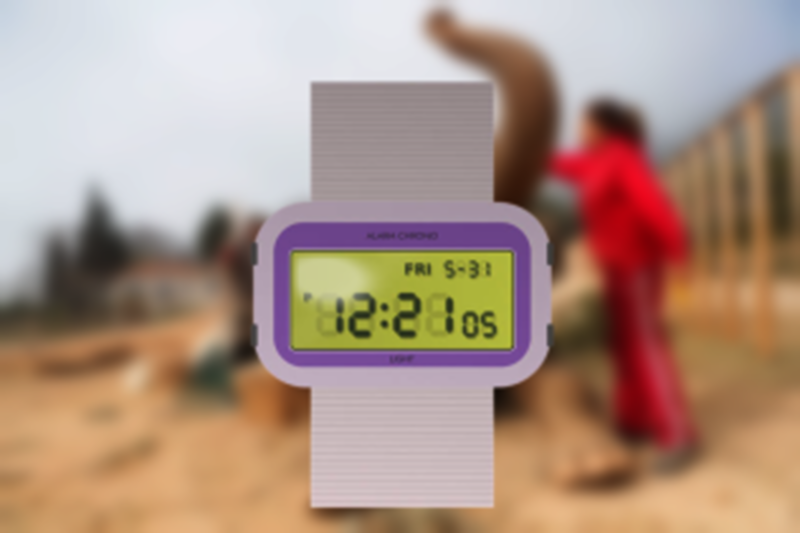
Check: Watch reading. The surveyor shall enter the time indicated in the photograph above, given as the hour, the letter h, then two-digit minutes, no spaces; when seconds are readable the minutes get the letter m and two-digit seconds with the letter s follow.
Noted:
12h21m05s
